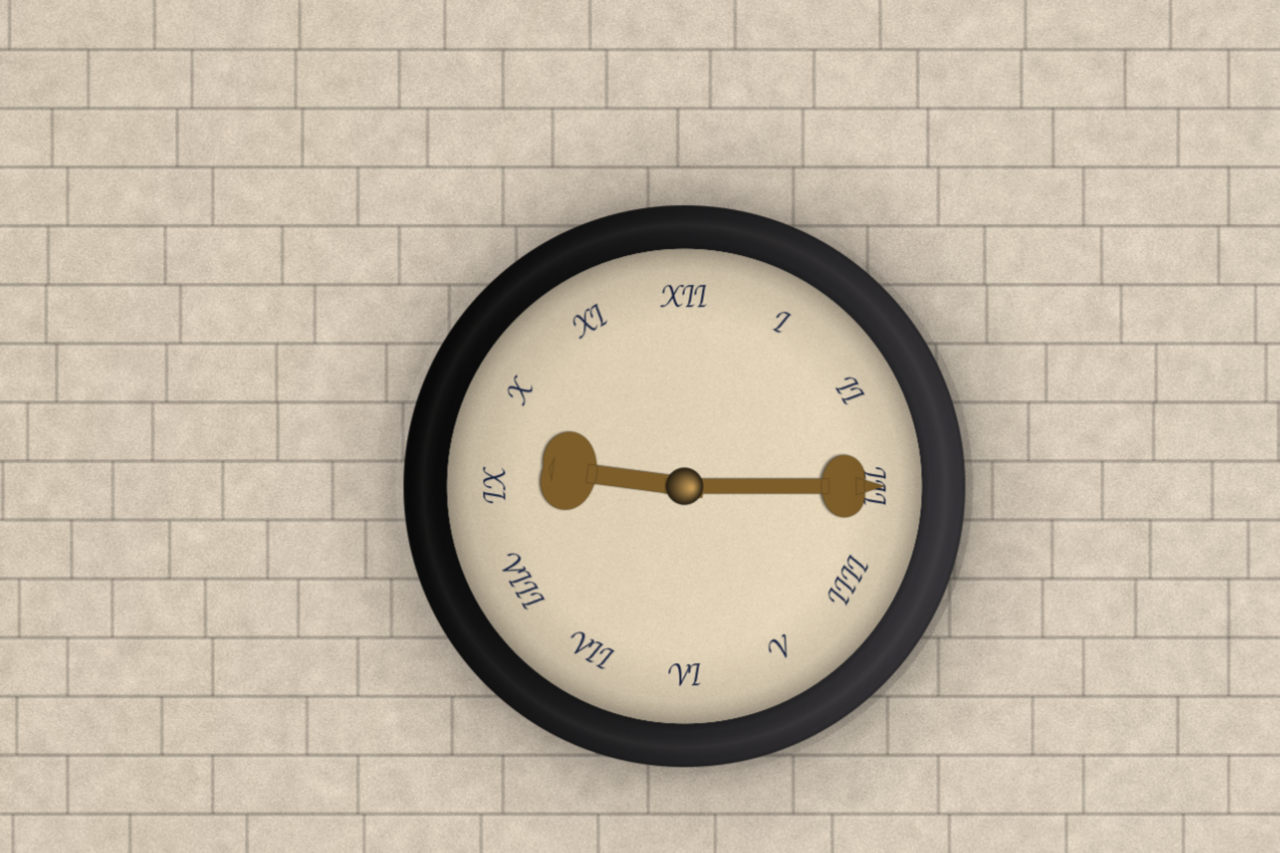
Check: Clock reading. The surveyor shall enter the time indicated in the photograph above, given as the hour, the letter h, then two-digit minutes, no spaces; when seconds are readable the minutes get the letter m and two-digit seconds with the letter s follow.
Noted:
9h15
